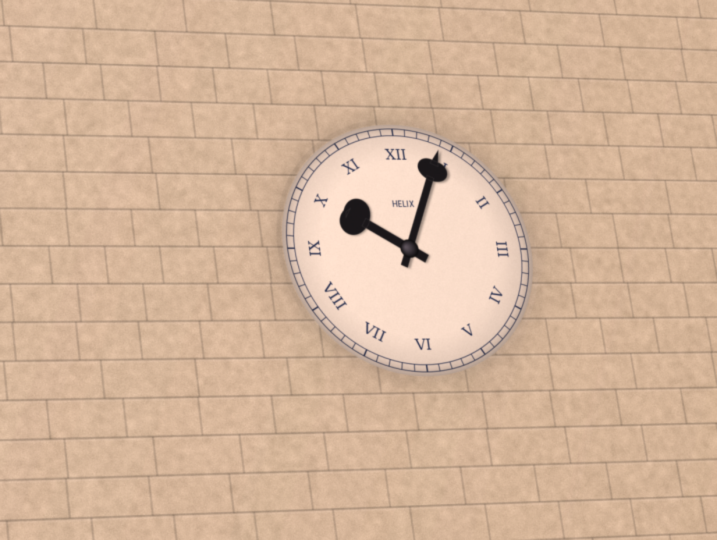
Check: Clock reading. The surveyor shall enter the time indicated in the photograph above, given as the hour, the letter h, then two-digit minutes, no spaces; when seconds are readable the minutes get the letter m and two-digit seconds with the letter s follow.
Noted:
10h04
